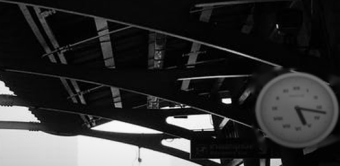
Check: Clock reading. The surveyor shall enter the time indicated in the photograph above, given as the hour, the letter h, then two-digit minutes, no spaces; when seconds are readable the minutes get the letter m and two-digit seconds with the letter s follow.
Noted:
5h17
